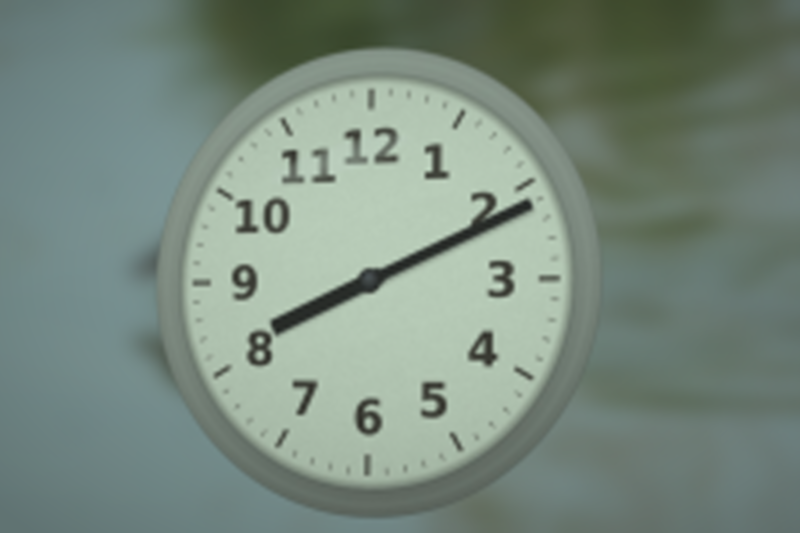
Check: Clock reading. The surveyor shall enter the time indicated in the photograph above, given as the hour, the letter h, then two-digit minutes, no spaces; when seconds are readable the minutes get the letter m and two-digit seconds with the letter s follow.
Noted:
8h11
